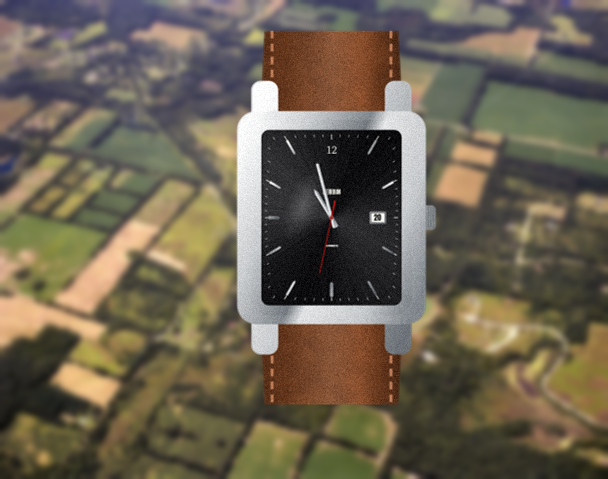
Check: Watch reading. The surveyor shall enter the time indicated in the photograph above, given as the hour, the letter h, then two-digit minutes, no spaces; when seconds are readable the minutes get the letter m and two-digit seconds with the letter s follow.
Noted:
10h57m32s
